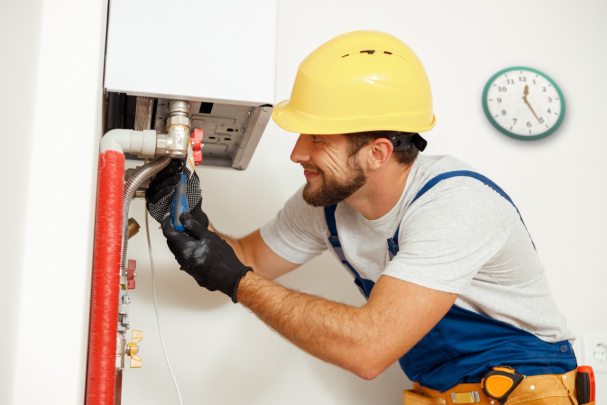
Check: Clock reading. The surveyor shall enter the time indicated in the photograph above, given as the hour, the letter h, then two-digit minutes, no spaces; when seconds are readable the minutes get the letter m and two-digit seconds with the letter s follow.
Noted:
12h26
